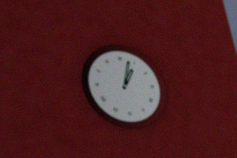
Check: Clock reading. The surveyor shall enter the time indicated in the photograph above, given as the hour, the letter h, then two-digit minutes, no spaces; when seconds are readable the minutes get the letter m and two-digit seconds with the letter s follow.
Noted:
1h03
